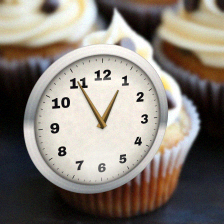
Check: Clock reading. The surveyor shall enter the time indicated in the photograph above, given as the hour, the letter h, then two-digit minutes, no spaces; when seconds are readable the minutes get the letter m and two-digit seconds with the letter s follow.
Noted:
12h55
